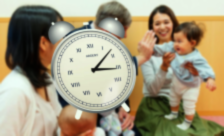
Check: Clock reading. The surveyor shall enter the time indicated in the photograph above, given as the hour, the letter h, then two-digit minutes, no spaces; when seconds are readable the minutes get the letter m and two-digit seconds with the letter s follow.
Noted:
3h08
